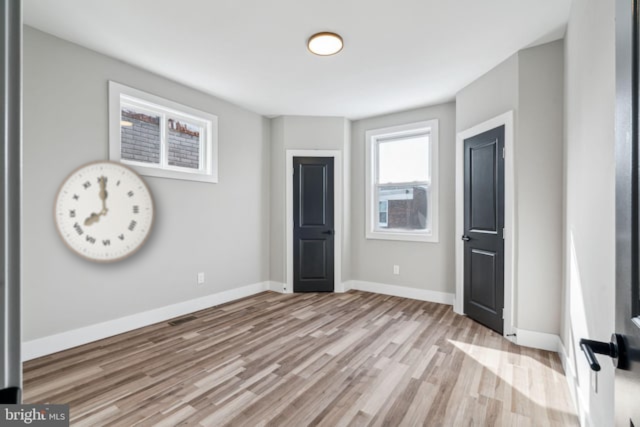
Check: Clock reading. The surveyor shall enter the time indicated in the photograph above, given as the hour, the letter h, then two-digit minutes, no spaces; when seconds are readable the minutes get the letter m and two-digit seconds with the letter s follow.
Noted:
8h00
